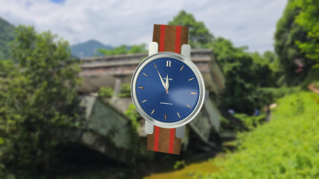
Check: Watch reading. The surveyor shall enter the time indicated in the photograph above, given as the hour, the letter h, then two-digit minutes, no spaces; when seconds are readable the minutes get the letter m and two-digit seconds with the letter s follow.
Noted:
11h55
